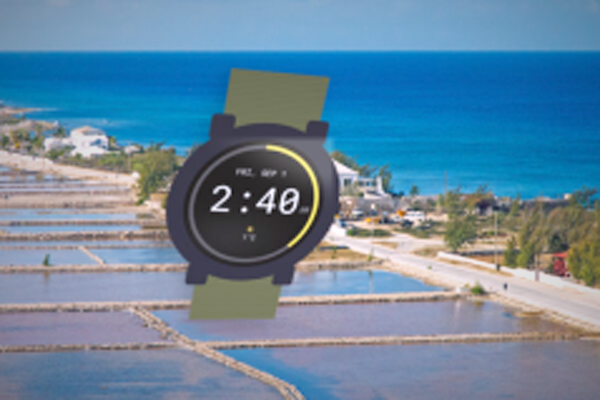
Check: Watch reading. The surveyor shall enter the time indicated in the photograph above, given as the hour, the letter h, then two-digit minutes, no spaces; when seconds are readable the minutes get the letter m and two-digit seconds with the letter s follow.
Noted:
2h40
